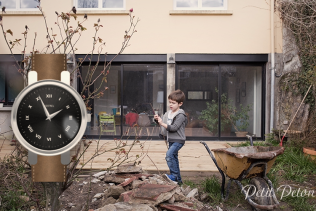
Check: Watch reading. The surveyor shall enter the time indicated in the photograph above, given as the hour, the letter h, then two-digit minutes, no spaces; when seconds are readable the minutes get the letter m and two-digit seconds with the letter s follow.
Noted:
1h56
